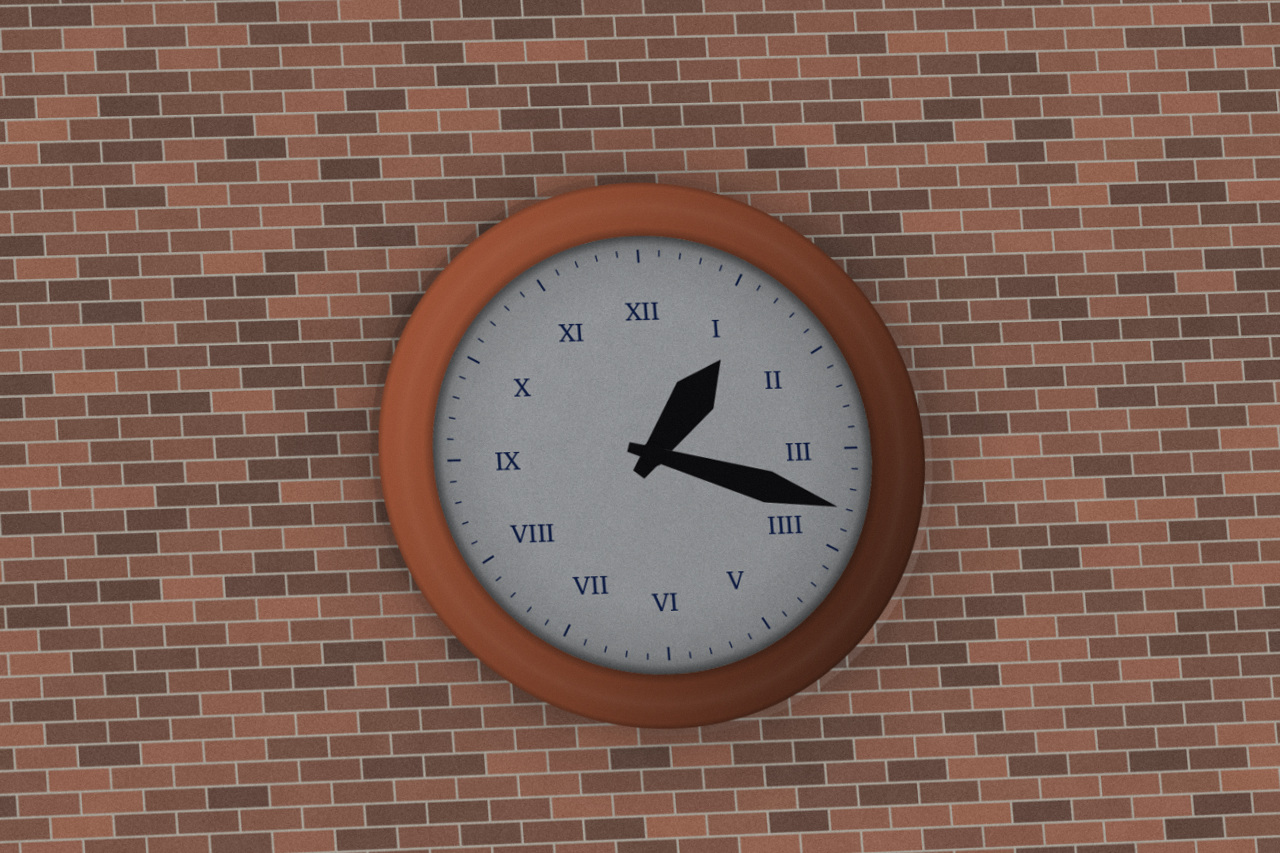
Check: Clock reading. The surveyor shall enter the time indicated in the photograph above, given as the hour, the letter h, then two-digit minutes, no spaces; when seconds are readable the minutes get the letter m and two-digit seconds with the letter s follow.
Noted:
1h18
